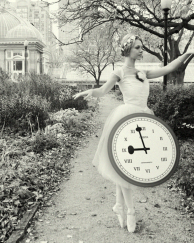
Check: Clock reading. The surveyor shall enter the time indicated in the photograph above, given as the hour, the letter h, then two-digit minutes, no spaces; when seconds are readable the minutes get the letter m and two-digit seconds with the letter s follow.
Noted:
8h58
